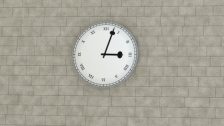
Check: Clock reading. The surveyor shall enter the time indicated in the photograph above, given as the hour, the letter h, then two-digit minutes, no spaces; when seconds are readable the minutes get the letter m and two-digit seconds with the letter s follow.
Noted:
3h03
